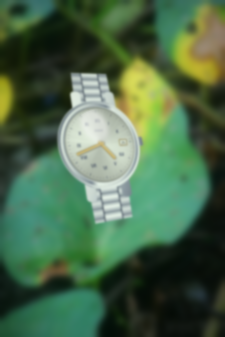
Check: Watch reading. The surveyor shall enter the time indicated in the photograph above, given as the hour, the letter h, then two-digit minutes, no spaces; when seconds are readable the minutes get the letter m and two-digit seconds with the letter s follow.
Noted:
4h42
